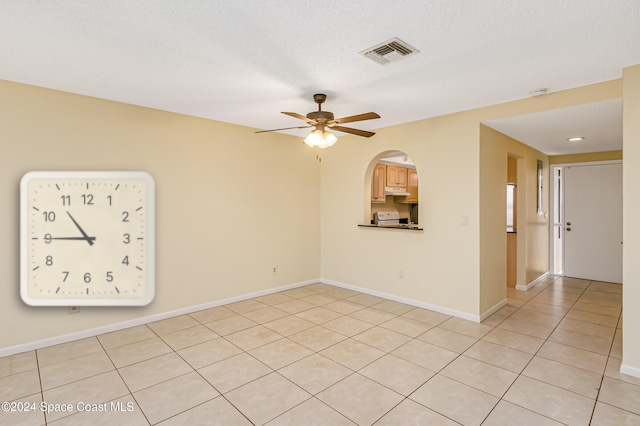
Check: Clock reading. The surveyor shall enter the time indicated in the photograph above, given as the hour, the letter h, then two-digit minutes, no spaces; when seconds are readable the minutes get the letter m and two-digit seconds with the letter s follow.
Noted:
10h45
